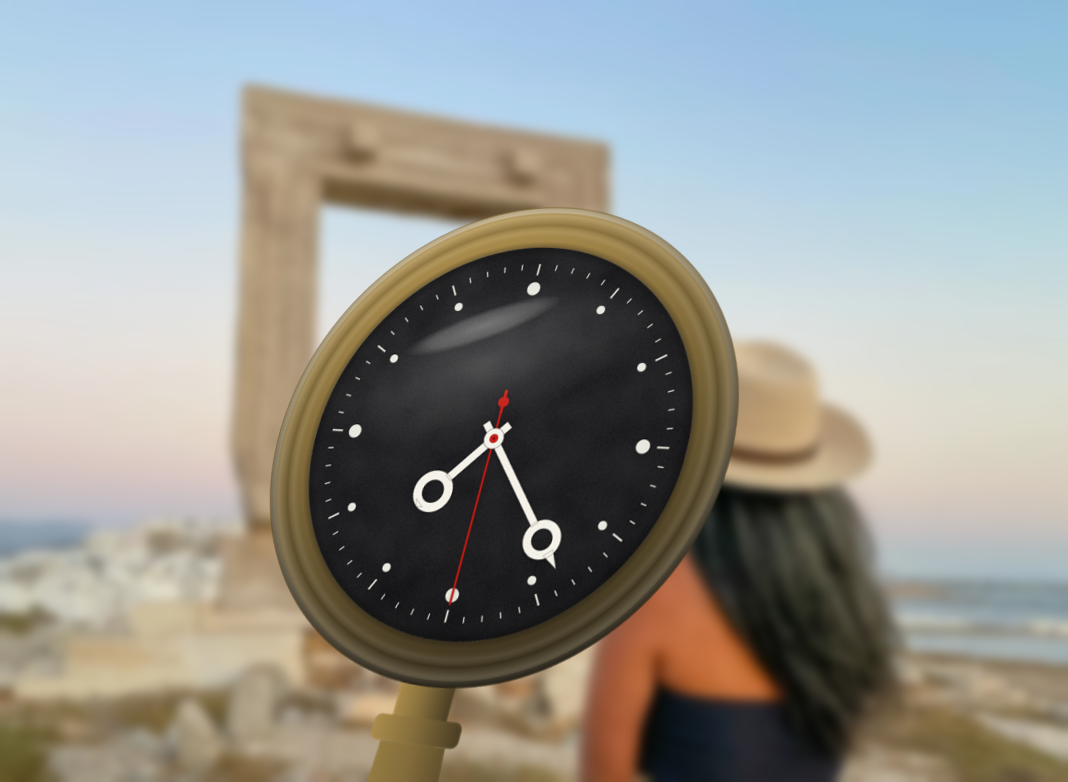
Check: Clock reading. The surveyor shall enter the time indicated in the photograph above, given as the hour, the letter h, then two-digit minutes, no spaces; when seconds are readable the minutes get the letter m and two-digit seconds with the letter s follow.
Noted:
7h23m30s
